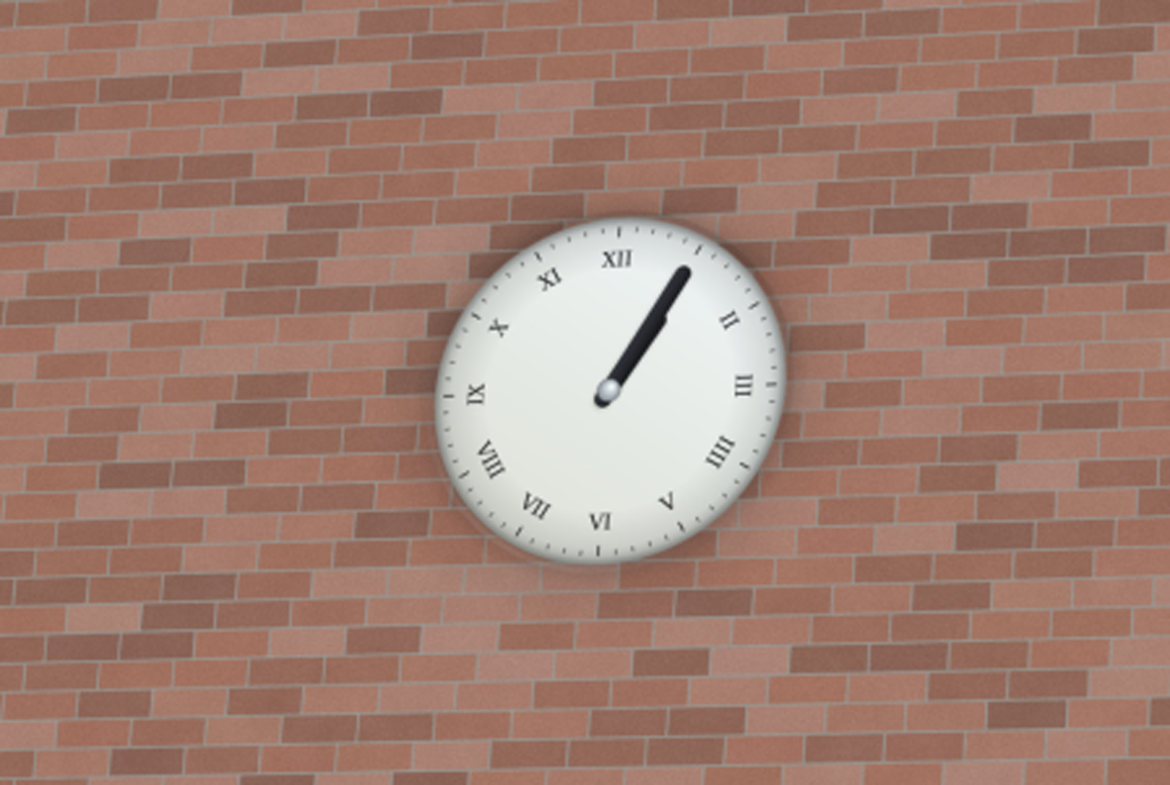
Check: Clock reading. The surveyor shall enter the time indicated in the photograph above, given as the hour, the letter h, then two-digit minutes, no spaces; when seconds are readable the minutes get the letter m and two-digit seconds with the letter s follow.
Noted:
1h05
